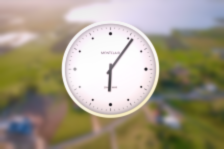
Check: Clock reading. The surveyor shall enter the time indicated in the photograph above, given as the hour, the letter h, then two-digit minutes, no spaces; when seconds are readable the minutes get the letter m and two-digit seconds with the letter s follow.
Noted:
6h06
